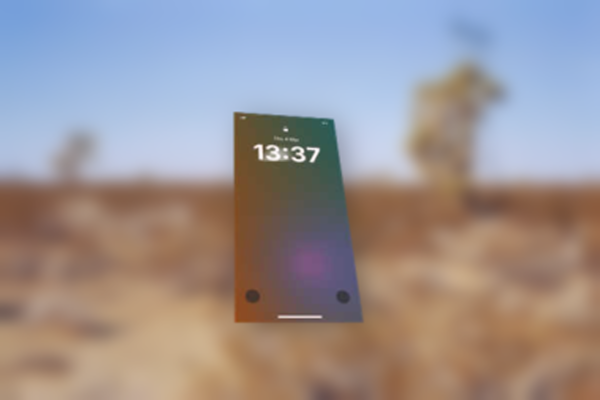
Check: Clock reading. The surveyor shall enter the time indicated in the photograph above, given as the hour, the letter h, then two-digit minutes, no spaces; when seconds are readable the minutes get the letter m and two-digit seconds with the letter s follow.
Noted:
13h37
